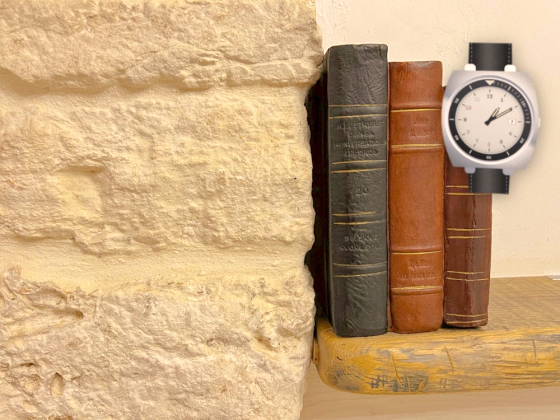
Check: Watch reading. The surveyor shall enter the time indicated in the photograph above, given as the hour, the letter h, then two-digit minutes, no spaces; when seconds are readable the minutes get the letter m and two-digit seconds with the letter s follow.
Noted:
1h10
